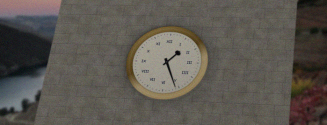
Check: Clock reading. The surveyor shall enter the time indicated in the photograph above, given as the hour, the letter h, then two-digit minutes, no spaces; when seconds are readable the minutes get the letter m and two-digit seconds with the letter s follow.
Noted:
1h26
